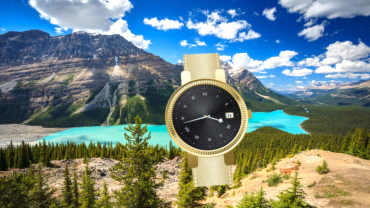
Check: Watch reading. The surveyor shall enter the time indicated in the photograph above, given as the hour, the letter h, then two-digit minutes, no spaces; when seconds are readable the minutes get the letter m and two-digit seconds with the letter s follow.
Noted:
3h43
